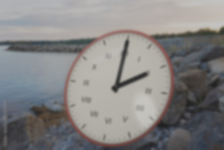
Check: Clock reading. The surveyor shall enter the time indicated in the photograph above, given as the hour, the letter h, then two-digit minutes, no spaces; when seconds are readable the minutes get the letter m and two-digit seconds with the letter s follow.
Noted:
2h00
